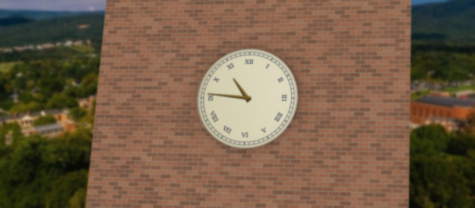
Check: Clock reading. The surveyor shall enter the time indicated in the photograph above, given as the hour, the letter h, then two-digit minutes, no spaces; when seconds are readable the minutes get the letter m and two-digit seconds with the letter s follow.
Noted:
10h46
